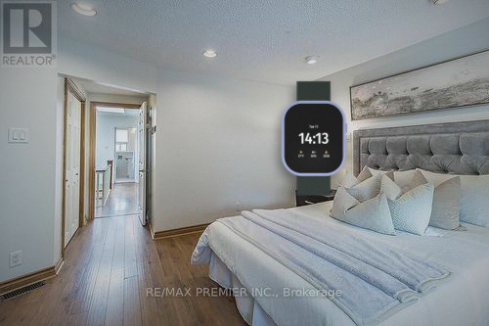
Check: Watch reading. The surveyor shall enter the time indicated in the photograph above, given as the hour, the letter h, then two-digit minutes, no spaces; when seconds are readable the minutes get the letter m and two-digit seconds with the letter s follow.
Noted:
14h13
